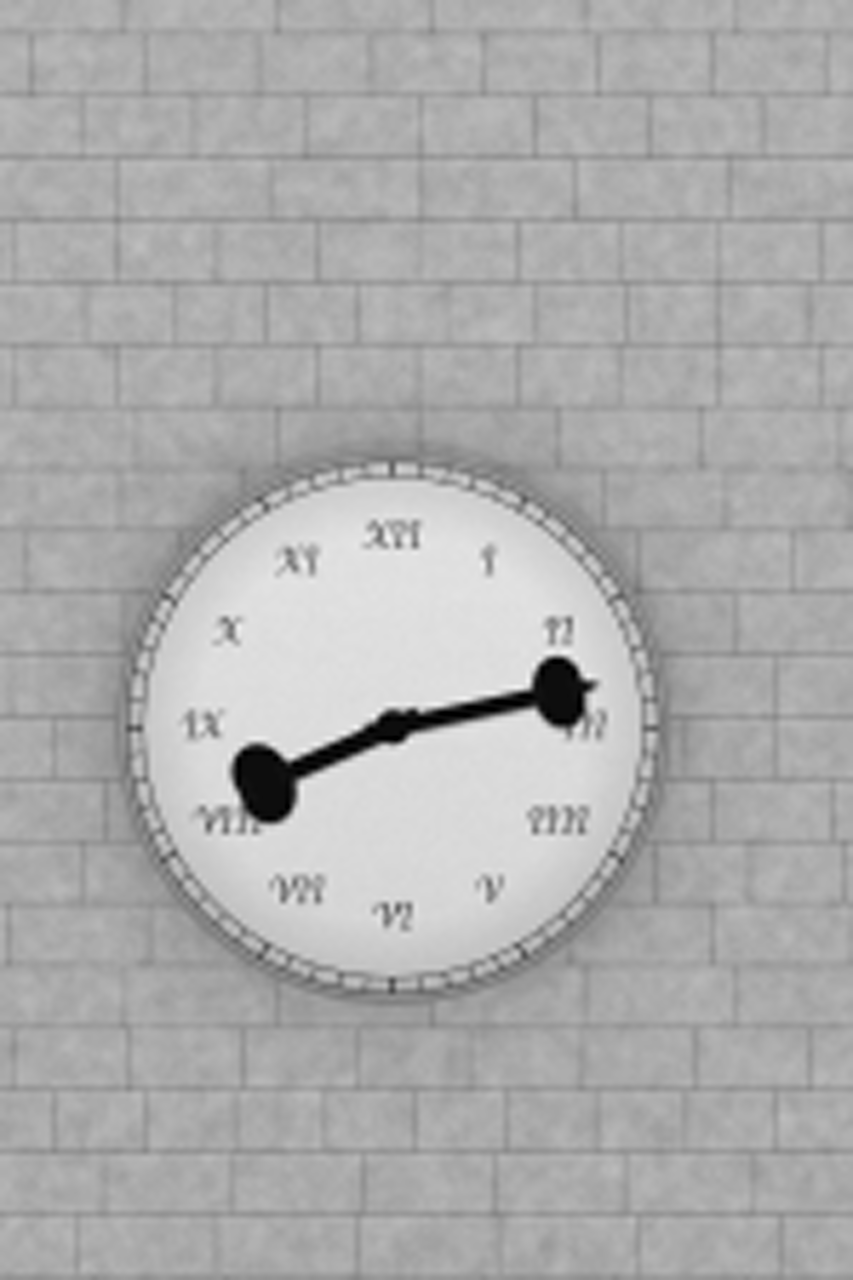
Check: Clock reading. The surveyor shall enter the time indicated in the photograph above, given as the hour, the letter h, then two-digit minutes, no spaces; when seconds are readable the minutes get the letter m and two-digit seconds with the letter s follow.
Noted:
8h13
